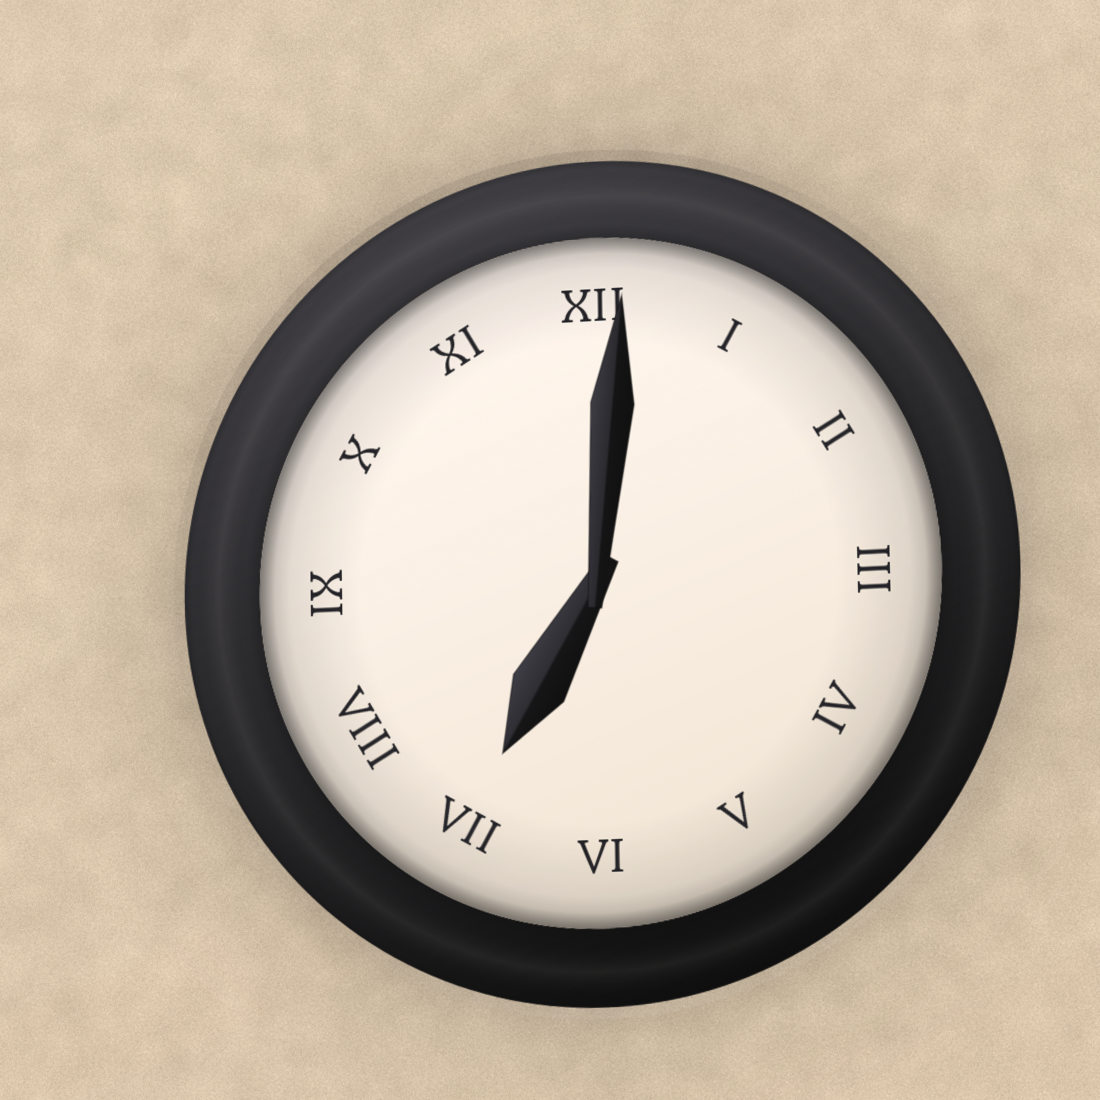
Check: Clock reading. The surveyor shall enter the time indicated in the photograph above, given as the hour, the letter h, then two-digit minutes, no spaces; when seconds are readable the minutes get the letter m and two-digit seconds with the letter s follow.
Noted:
7h01
